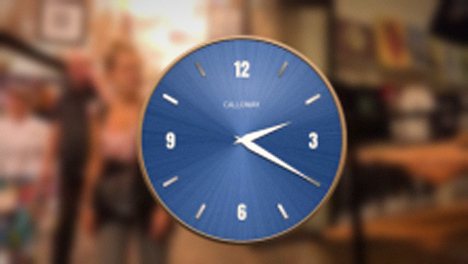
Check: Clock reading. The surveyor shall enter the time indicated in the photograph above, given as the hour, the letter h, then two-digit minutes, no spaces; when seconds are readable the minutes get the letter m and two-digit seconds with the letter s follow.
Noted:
2h20
